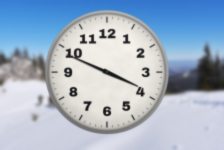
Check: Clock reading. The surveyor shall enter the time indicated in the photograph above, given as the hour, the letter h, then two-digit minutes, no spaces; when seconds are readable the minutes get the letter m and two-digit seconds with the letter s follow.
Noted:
3h49
